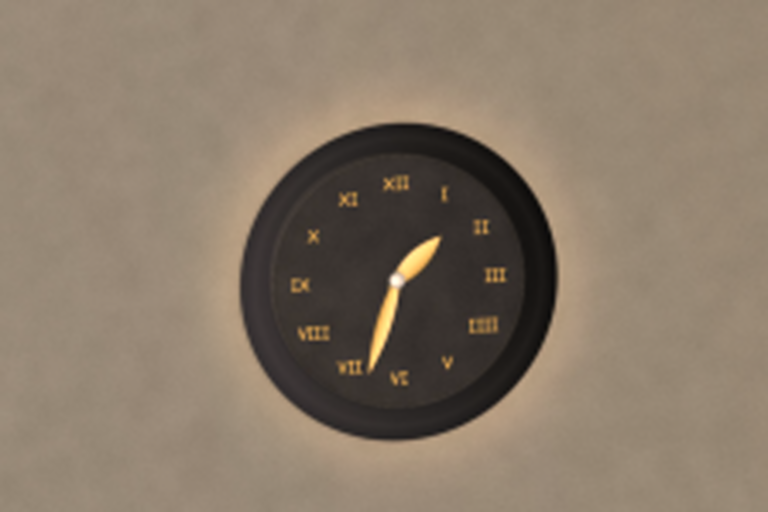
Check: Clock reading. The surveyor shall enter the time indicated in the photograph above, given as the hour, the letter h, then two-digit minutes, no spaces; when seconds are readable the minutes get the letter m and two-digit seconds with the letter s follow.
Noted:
1h33
